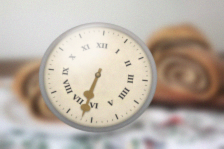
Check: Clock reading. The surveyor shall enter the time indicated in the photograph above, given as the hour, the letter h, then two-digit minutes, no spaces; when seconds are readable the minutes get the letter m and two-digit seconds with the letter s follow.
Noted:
6h32
